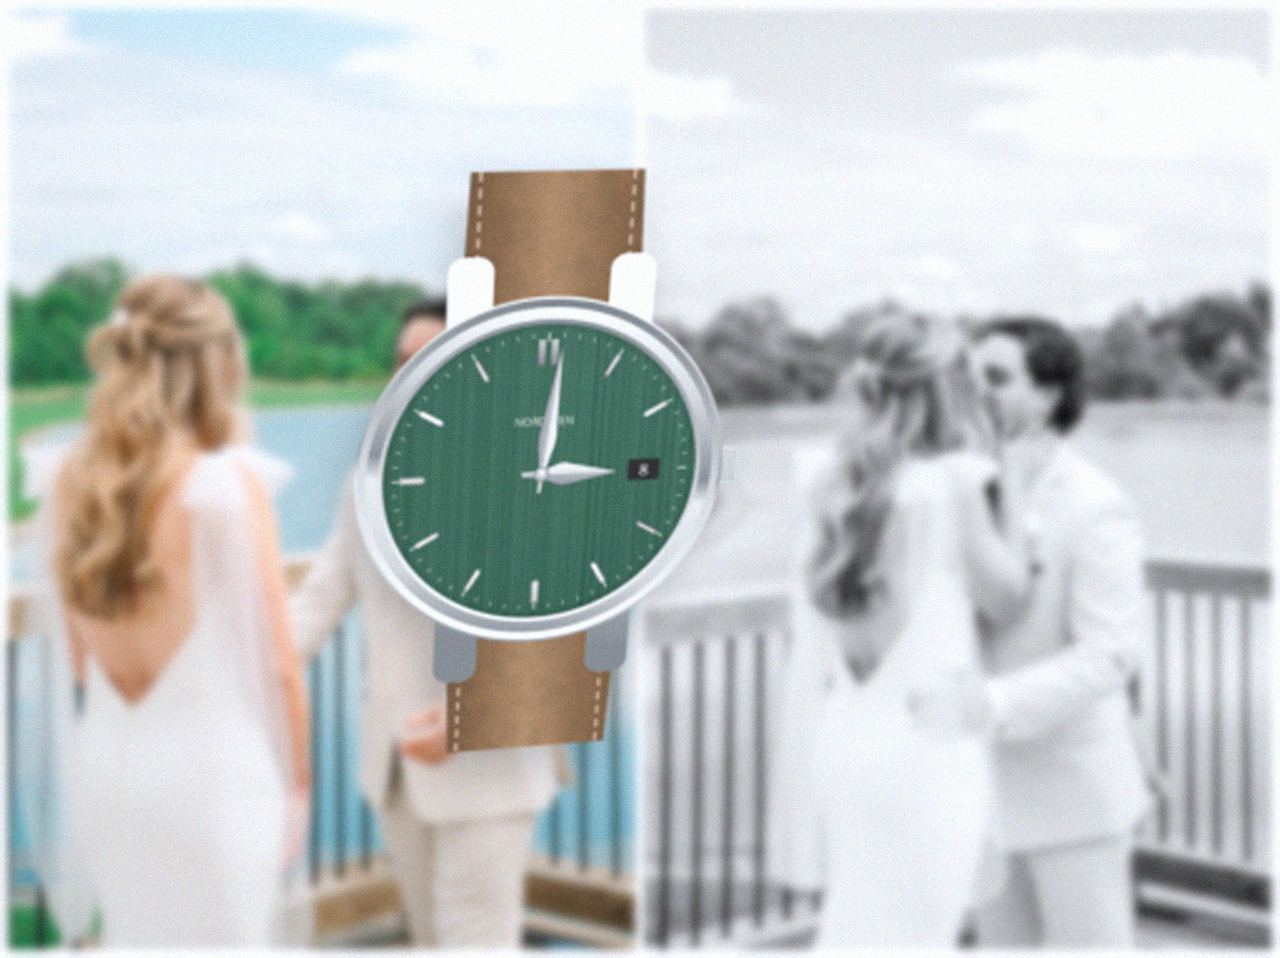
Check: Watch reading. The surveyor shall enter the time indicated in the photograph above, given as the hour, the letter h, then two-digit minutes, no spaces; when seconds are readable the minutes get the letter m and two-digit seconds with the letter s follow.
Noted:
3h01
